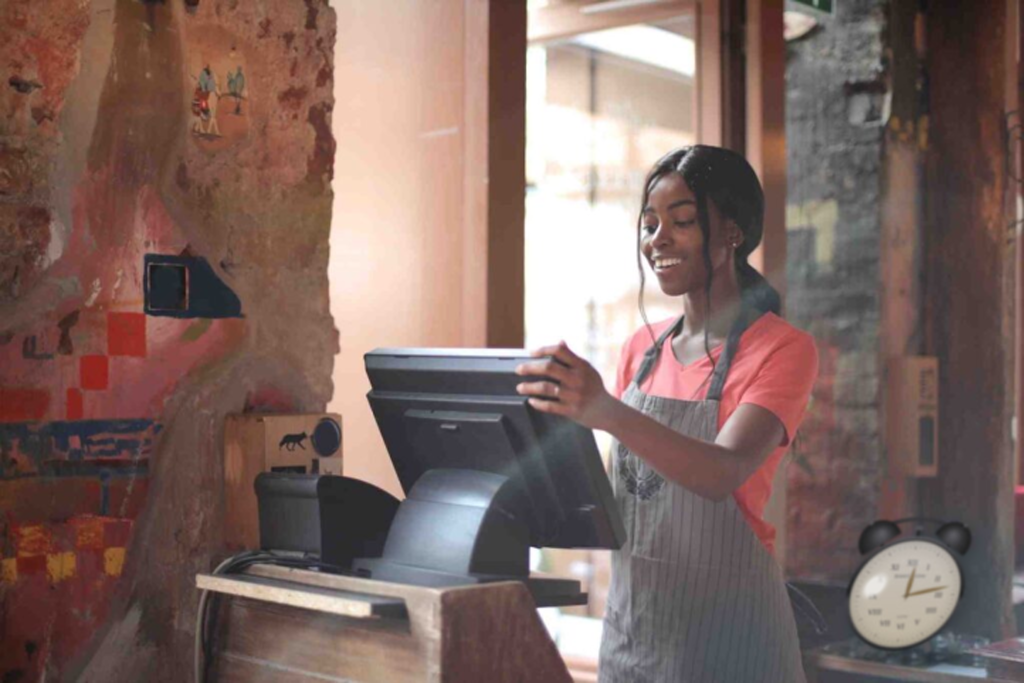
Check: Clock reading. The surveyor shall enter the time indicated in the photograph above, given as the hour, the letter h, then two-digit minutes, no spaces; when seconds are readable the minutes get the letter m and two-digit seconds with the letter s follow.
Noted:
12h13
